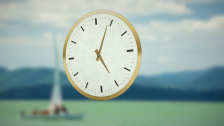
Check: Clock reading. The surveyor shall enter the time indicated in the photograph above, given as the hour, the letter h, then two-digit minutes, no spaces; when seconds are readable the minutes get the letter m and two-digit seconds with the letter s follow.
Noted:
5h04
